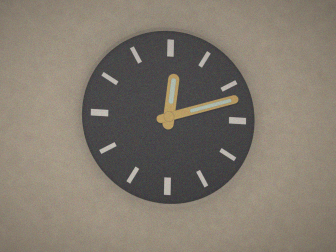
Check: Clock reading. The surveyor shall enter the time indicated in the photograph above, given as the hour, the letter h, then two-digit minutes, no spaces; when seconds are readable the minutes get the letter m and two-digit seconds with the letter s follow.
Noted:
12h12
